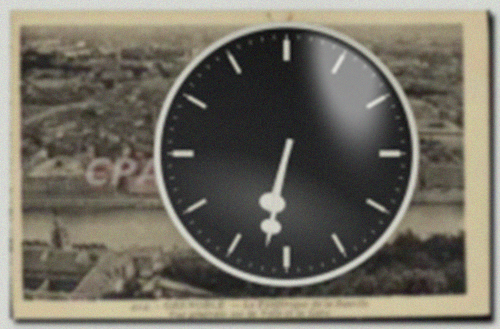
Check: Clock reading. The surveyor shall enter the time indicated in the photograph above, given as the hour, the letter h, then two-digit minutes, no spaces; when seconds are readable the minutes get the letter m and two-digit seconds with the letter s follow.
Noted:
6h32
